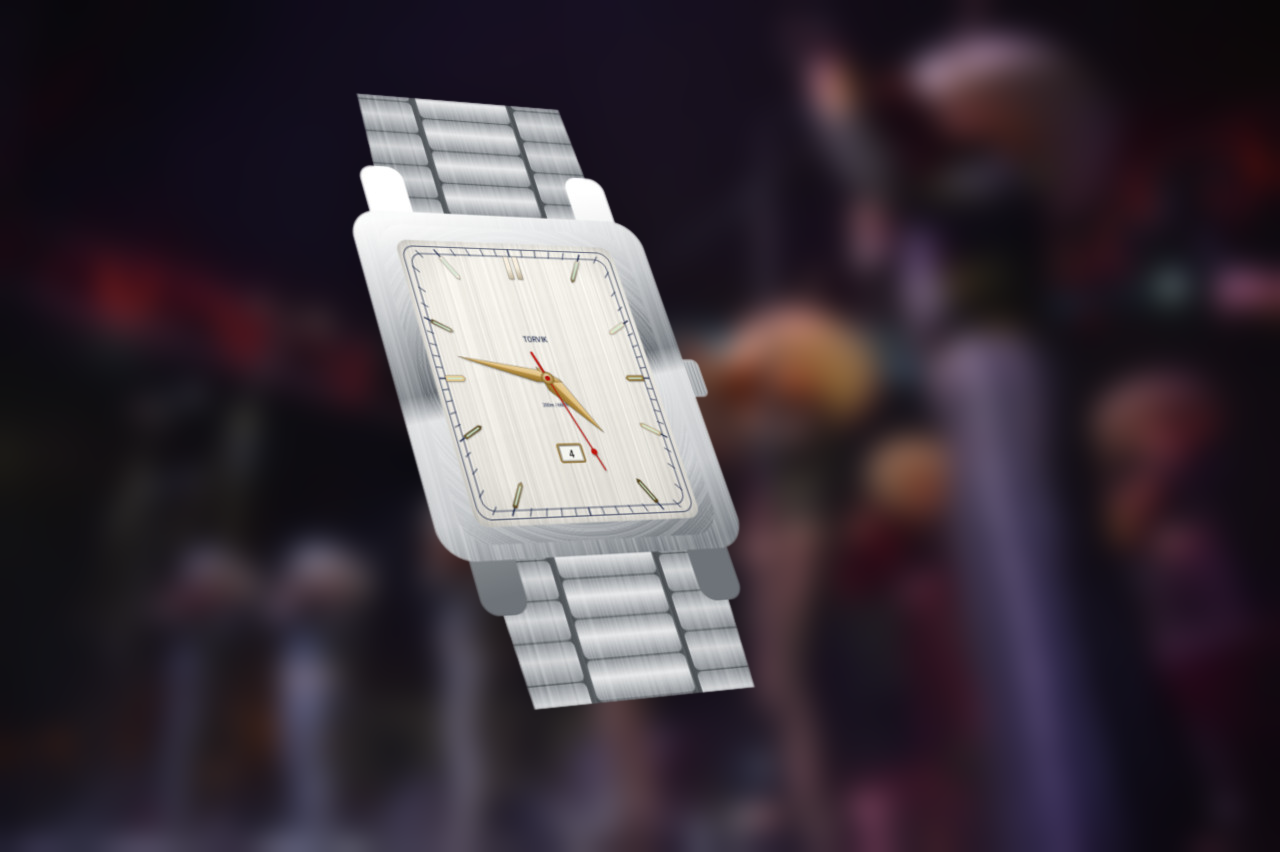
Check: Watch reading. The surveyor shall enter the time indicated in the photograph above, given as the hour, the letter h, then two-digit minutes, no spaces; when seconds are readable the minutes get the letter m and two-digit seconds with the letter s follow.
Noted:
4h47m27s
